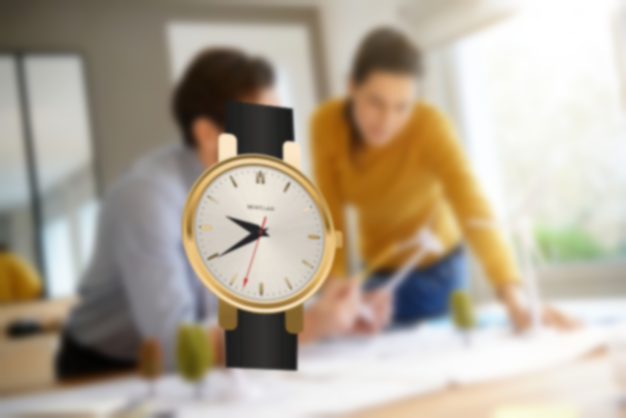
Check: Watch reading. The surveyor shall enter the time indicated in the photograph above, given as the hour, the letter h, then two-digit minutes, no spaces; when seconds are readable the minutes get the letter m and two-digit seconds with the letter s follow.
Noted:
9h39m33s
